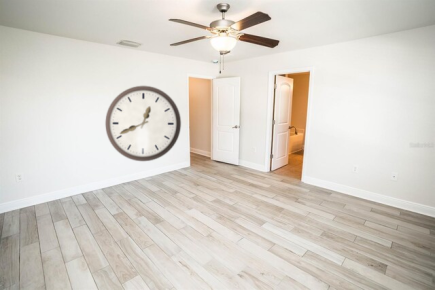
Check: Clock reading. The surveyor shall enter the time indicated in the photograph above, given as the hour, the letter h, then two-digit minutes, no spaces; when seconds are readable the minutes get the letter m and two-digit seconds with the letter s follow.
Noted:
12h41
